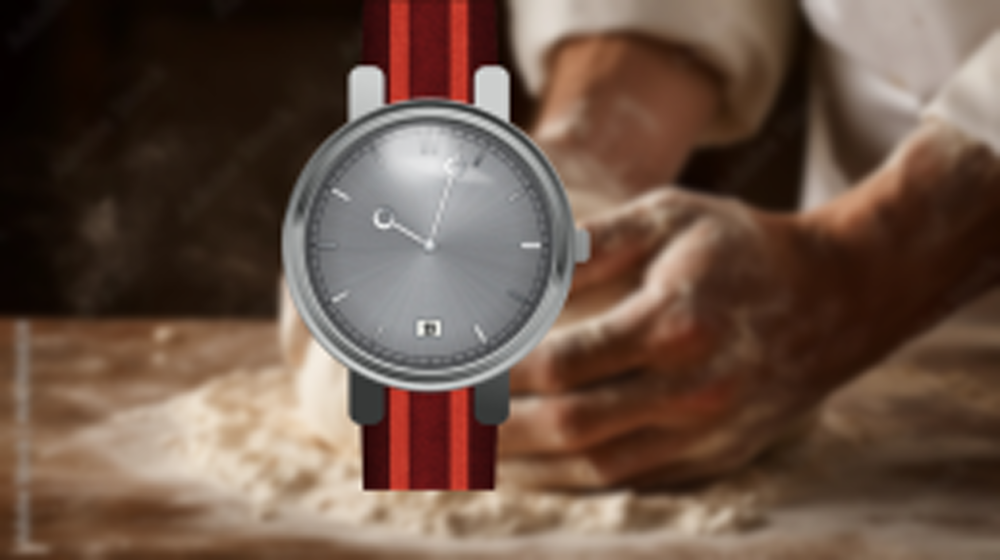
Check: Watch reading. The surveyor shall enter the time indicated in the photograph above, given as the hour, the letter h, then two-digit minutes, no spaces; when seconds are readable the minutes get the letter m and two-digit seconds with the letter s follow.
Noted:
10h03
